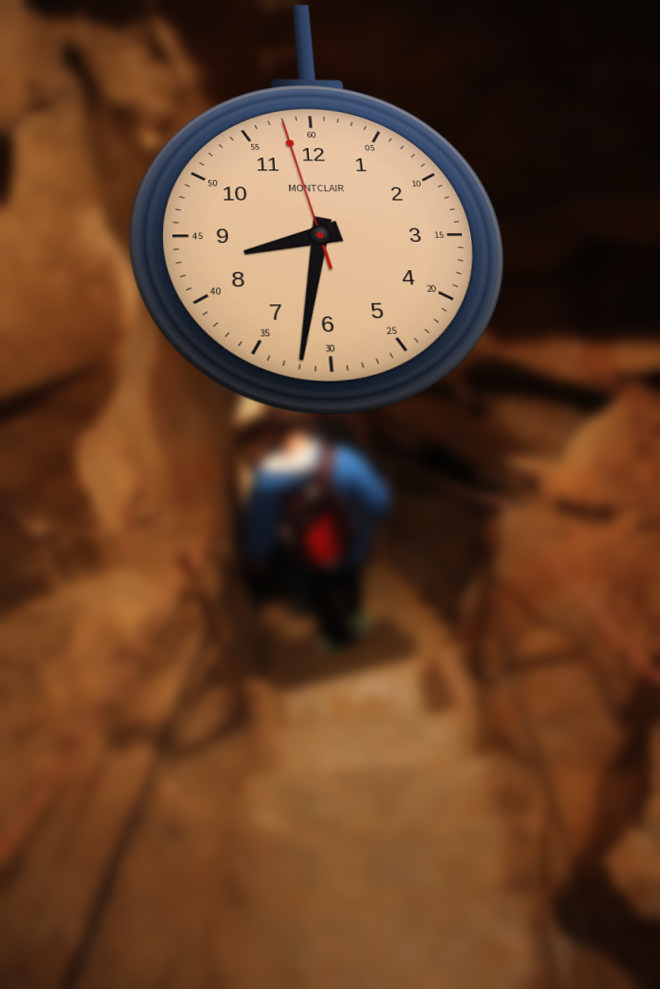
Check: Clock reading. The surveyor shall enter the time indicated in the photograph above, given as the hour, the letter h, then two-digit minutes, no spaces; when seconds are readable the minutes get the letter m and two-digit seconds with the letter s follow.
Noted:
8h31m58s
